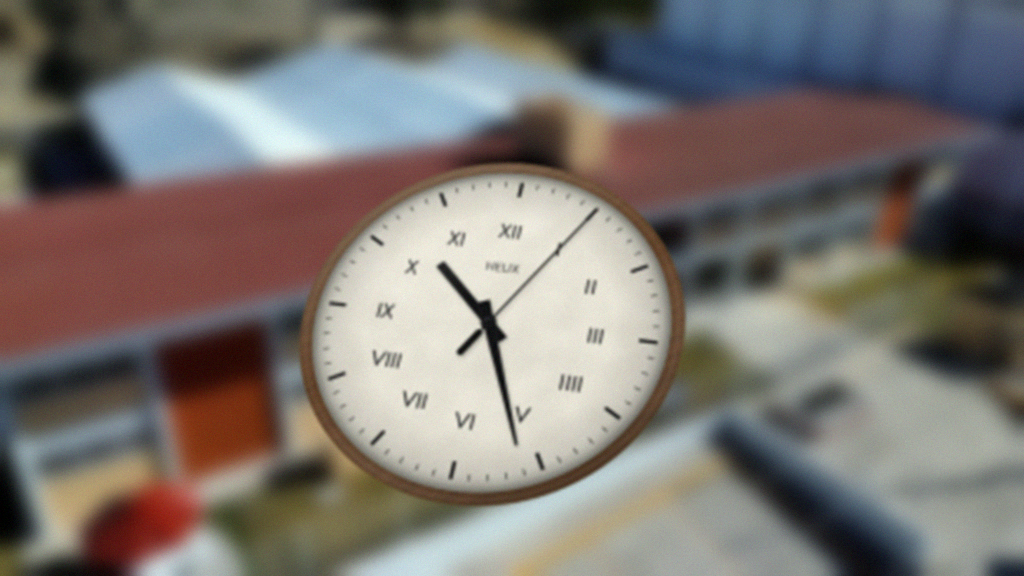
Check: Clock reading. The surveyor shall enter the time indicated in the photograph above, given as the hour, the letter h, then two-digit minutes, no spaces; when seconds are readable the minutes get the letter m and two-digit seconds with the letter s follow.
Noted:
10h26m05s
